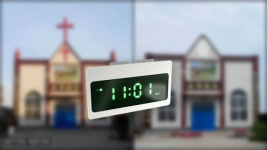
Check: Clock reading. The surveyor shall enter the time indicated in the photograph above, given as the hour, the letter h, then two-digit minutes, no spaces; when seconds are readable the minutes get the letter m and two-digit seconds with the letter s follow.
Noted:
11h01
